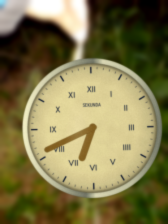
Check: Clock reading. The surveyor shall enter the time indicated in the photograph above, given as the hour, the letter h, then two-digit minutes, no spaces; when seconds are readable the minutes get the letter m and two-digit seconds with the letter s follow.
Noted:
6h41
